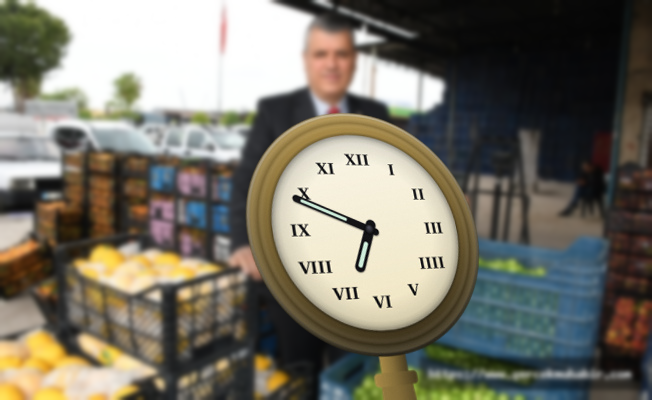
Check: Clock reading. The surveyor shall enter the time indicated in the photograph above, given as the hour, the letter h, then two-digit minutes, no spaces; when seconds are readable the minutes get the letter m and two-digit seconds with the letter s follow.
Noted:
6h49
